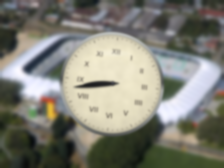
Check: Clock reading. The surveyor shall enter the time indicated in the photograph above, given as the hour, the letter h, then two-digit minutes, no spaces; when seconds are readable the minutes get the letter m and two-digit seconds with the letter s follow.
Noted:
8h43
